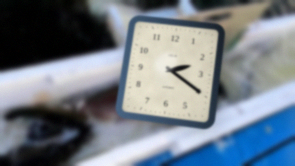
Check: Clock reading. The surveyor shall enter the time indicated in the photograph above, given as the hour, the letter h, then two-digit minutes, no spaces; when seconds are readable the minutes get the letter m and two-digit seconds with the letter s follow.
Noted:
2h20
